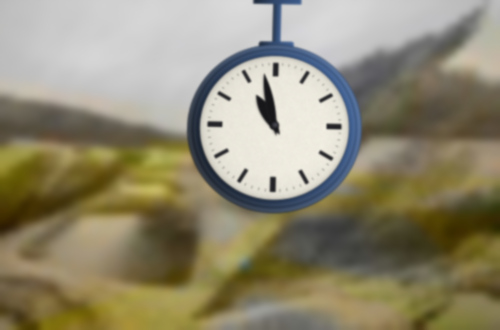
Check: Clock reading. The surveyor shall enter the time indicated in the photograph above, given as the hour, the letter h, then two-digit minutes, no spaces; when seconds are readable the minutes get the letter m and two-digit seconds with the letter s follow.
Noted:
10h58
